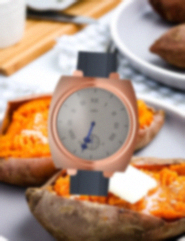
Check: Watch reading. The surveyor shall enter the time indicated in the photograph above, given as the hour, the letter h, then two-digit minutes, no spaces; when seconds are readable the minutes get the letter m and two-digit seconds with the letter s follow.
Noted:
6h33
